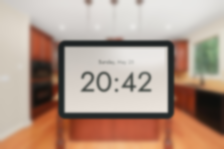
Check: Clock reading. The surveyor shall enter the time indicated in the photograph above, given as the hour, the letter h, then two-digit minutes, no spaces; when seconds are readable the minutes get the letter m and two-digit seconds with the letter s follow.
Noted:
20h42
